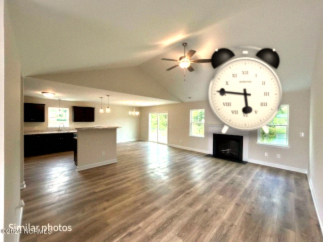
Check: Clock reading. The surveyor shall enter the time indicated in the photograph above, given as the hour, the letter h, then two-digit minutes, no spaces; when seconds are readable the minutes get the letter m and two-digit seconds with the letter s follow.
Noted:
5h46
